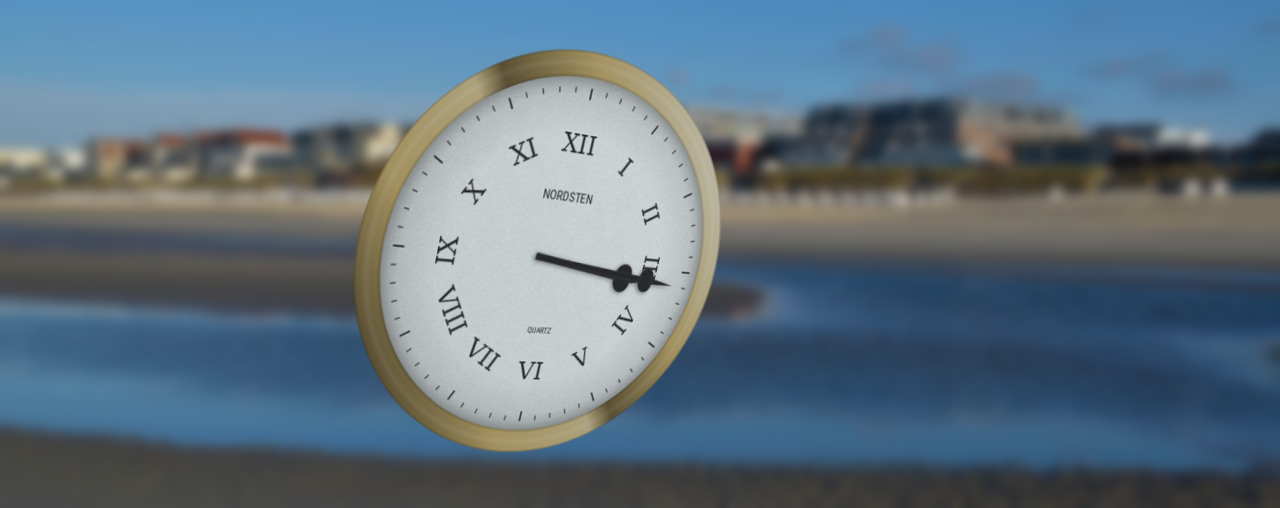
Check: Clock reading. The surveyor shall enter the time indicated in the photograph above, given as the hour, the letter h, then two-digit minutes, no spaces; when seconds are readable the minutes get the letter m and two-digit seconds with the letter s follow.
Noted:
3h16
